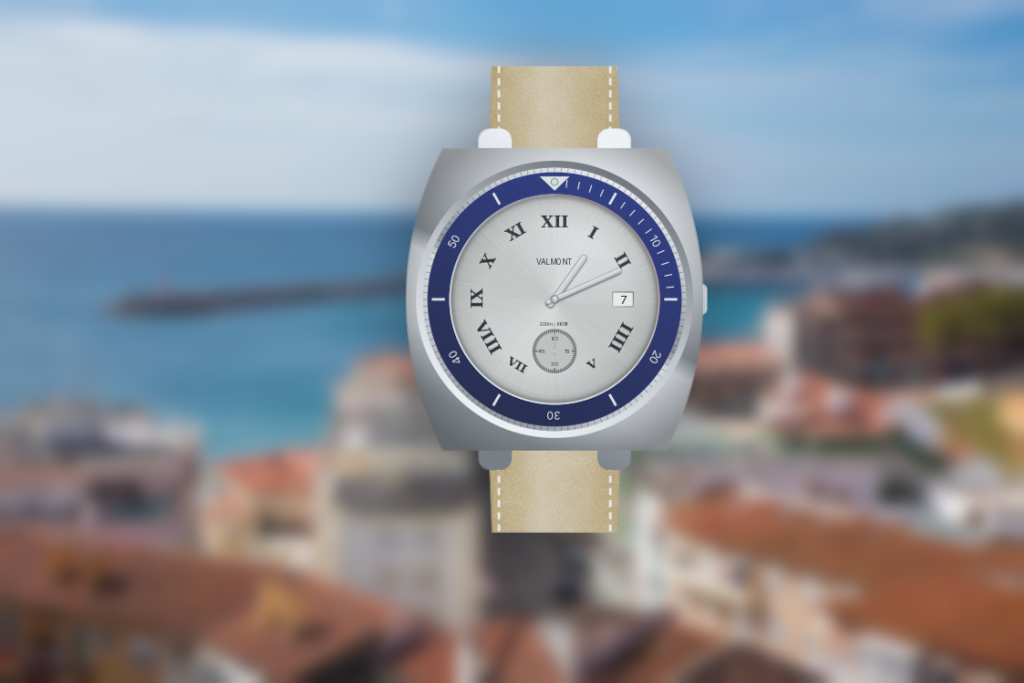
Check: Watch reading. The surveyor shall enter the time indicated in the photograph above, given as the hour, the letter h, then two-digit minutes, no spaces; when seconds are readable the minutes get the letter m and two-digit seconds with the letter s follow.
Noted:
1h11
